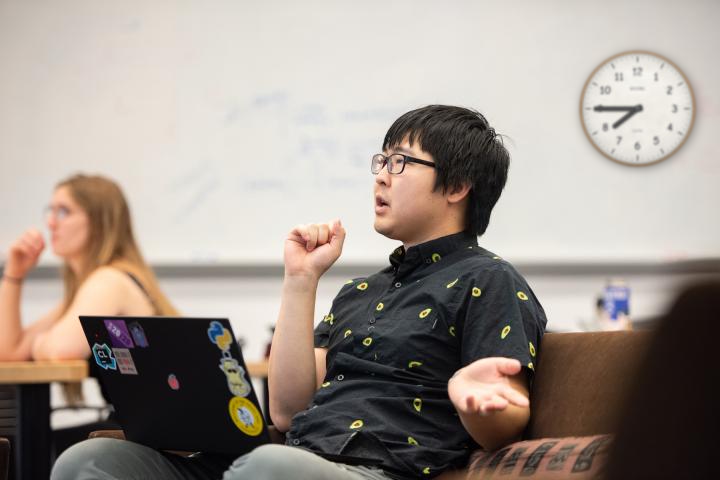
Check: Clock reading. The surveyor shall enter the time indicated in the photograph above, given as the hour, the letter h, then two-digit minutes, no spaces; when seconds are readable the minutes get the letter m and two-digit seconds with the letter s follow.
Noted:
7h45
